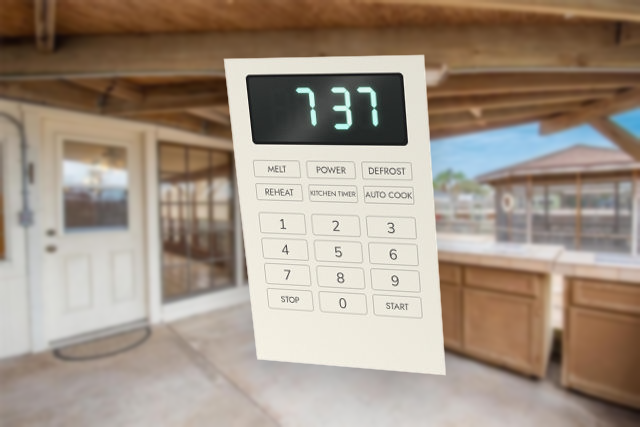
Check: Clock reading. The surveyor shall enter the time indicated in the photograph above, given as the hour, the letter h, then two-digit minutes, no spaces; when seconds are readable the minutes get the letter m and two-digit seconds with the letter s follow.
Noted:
7h37
